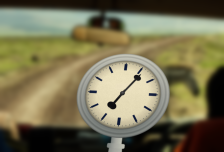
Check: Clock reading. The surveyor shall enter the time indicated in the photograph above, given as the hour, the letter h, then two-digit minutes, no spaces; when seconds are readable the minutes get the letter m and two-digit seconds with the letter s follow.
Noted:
7h06
